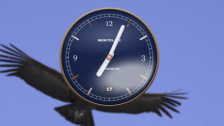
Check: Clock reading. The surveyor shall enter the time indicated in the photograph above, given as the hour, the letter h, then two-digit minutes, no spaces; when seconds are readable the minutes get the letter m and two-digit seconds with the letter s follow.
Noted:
7h04
